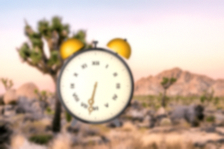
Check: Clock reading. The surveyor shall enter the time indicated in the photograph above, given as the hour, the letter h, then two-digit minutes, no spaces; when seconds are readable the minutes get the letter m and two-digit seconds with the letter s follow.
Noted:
6h32
